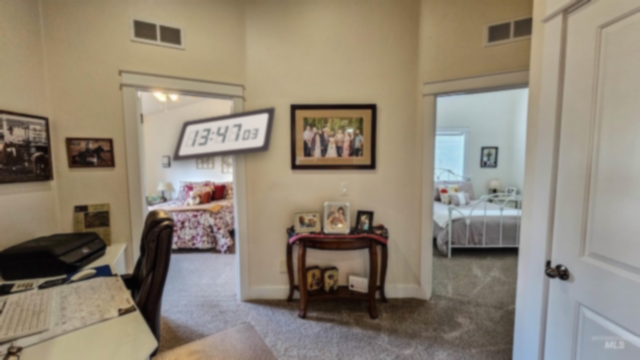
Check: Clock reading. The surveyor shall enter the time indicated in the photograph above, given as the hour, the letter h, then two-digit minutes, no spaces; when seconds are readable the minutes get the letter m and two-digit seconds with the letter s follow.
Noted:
13h47
